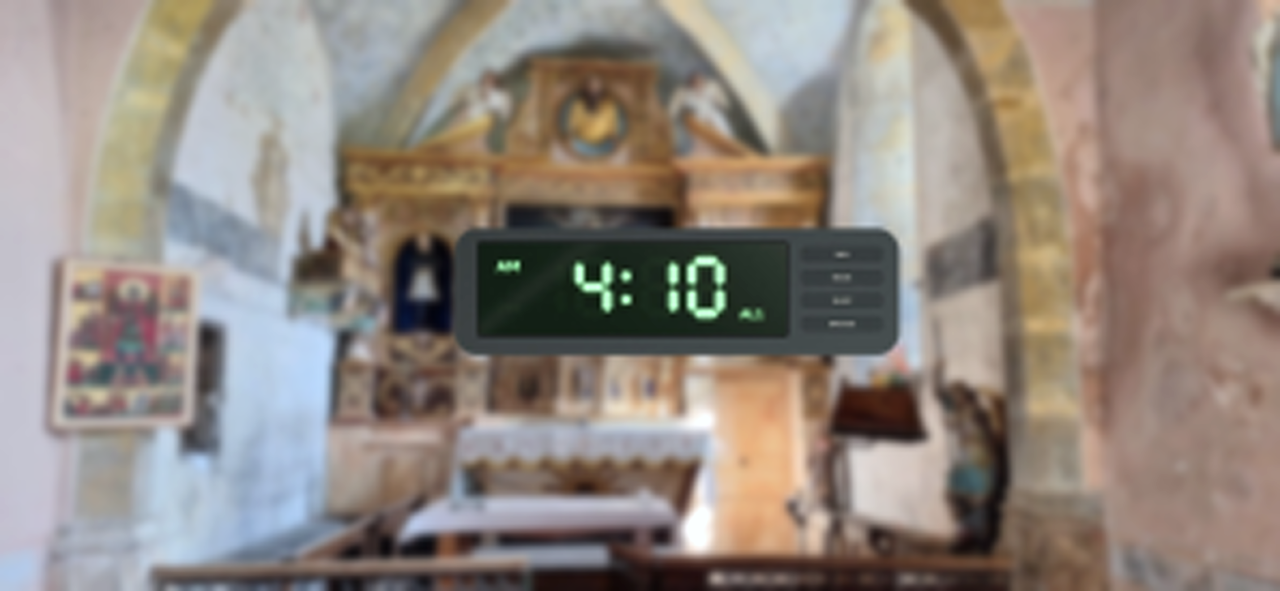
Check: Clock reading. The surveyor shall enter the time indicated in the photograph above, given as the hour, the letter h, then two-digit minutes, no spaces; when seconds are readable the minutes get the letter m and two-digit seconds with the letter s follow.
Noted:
4h10
